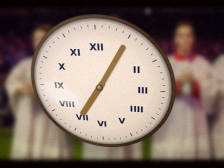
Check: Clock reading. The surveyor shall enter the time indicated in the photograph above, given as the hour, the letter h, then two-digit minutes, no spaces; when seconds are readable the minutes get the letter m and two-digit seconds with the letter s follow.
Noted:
7h05
